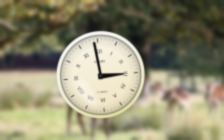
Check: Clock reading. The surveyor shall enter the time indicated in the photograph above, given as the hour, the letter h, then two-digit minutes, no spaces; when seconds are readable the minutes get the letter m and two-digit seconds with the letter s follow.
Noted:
2h59
